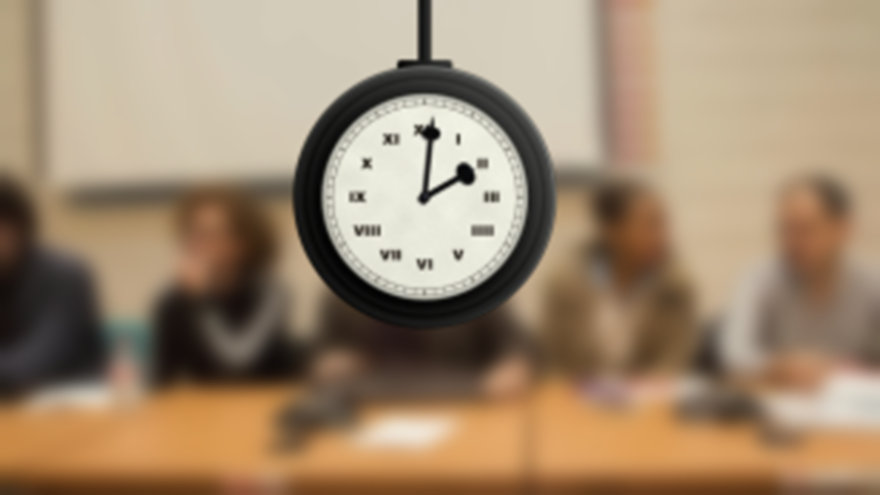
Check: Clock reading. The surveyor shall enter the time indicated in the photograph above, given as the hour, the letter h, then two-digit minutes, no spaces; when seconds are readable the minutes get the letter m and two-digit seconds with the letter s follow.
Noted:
2h01
